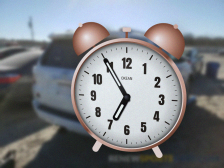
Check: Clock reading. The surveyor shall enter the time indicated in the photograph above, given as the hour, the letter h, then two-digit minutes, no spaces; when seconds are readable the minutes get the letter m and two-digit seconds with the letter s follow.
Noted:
6h55
